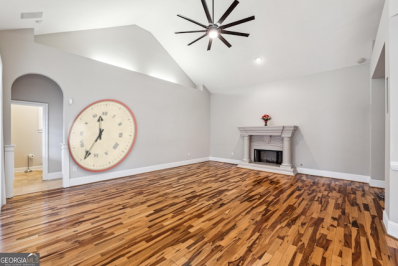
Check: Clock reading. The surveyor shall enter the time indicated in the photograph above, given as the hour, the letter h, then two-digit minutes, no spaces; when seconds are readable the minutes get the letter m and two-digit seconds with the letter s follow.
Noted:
11h34
